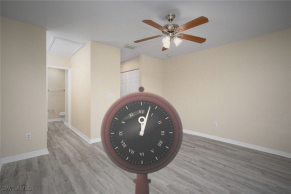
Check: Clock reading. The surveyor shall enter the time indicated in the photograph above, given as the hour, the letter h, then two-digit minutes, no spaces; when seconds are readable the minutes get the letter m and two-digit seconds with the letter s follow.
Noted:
12h03
